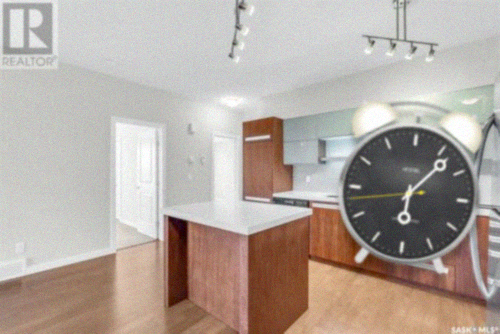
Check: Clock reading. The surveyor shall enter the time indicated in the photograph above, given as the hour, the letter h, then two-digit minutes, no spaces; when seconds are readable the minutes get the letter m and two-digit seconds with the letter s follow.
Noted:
6h06m43s
